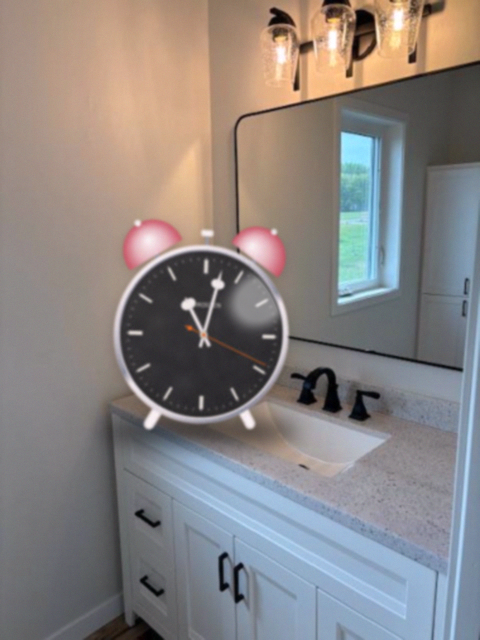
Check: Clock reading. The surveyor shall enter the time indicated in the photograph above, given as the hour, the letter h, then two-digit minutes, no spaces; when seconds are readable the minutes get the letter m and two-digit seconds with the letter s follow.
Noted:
11h02m19s
